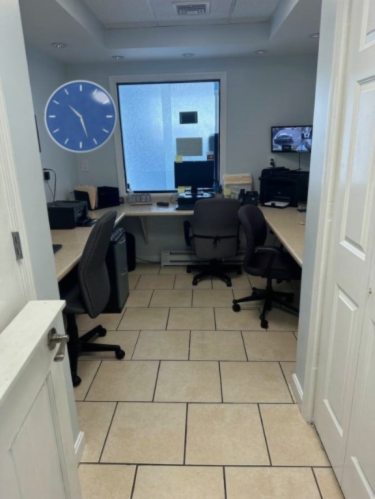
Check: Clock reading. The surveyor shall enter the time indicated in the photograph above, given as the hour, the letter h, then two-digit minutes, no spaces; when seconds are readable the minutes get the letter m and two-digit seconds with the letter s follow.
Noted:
10h27
